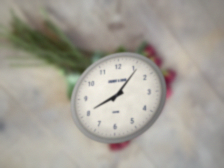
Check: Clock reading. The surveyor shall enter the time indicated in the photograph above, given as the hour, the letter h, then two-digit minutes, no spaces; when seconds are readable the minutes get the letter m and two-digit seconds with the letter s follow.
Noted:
8h06
